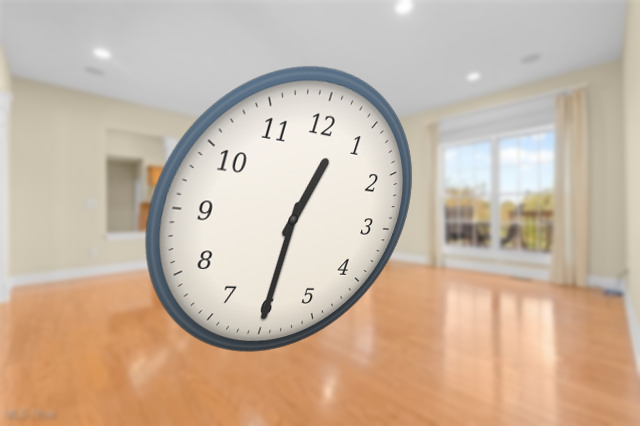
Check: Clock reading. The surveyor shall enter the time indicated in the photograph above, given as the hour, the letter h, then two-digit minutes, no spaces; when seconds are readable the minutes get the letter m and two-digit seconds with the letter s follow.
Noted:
12h30
